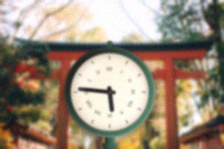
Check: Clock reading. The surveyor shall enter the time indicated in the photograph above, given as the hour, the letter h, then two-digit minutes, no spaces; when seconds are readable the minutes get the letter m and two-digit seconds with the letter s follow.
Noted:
5h46
